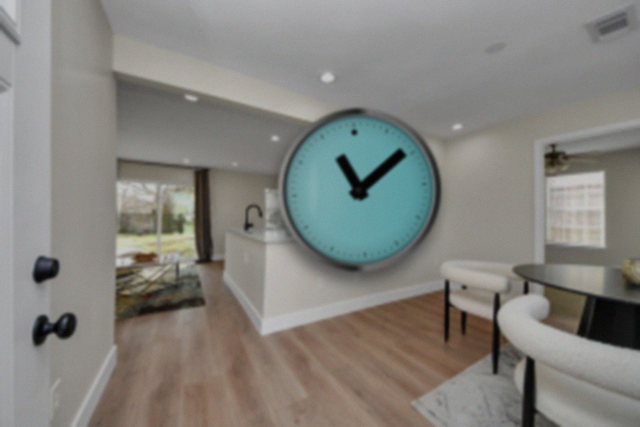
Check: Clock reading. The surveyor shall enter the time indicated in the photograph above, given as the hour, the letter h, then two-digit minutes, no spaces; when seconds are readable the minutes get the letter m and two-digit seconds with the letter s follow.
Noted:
11h09
